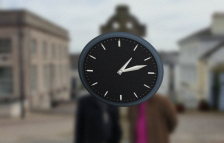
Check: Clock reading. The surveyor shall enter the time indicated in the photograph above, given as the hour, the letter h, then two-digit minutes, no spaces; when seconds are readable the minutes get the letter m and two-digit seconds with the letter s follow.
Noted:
1h12
